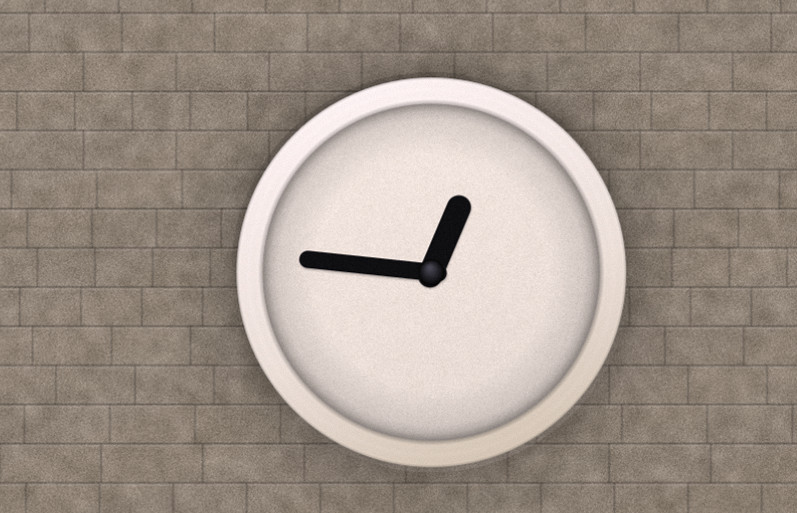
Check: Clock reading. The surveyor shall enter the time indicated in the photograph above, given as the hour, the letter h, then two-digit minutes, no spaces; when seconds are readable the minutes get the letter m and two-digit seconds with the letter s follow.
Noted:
12h46
